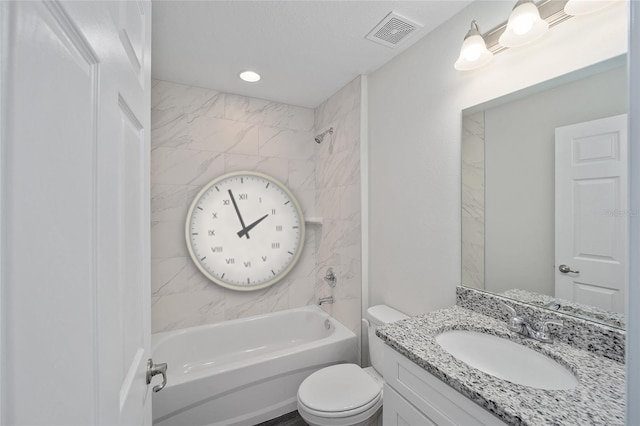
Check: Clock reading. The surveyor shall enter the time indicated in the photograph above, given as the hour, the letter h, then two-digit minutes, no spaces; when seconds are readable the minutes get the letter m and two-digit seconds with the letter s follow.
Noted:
1h57
